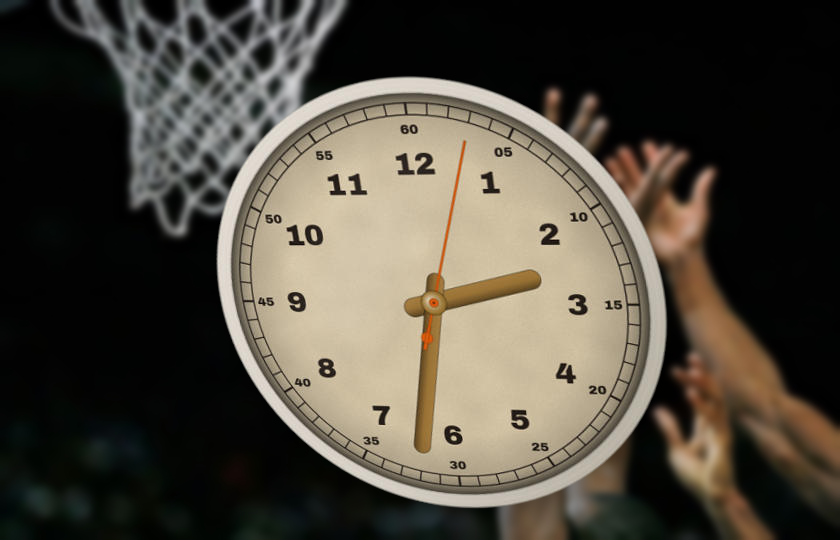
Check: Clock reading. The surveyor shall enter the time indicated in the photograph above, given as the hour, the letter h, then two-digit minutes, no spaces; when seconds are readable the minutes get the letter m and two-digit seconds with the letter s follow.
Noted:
2h32m03s
